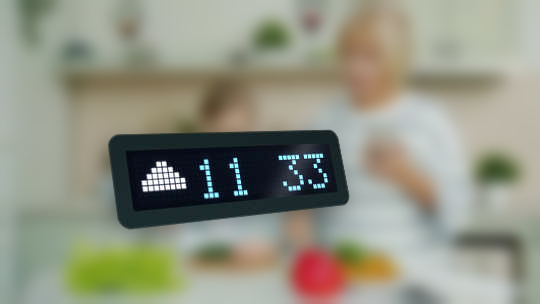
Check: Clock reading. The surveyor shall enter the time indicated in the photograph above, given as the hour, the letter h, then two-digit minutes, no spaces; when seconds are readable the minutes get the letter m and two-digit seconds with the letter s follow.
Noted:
11h33
